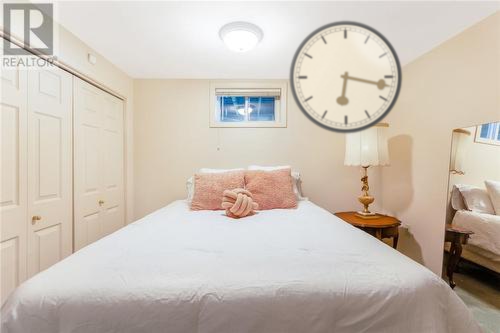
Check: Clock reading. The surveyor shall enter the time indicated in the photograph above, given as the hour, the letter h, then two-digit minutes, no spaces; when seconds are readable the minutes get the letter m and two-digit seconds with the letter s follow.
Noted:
6h17
